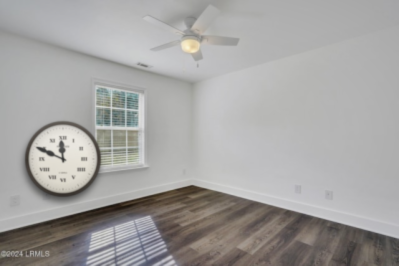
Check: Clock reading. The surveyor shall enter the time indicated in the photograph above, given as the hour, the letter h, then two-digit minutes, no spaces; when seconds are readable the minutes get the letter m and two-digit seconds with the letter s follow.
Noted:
11h49
